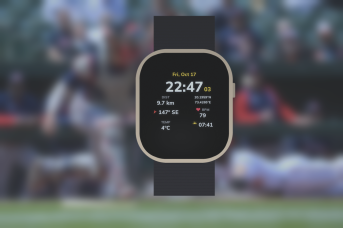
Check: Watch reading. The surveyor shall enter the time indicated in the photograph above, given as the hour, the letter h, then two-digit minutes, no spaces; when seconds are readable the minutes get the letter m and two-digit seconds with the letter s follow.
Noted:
22h47
